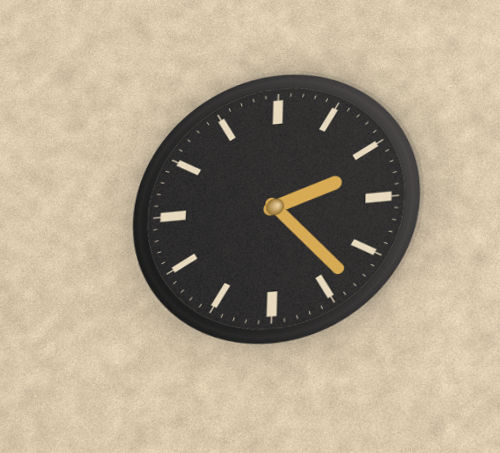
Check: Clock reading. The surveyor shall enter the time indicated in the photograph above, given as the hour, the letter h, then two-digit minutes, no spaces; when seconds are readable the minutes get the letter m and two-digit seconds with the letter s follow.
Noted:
2h23
